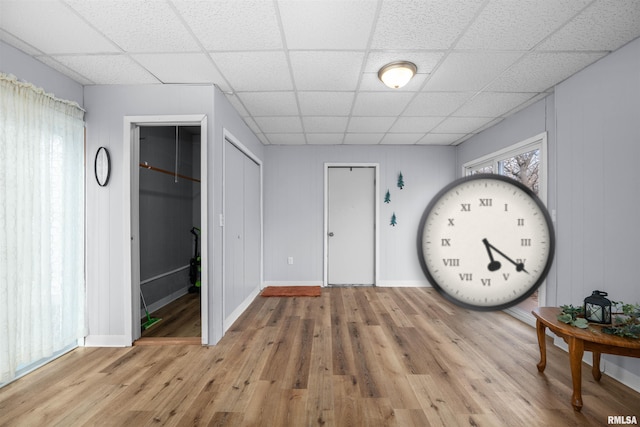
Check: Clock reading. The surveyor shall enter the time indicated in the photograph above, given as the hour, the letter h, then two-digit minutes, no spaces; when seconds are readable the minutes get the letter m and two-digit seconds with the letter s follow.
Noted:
5h21
